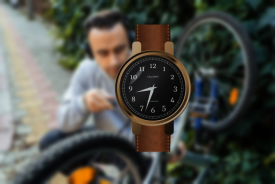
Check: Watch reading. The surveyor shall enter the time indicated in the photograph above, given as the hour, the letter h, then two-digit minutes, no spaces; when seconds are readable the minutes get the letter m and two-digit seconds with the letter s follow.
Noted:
8h33
